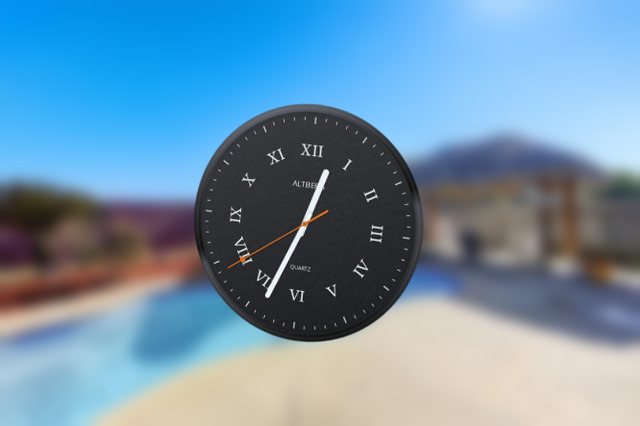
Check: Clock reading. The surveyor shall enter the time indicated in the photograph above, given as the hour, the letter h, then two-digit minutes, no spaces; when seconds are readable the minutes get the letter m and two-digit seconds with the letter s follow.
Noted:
12h33m39s
